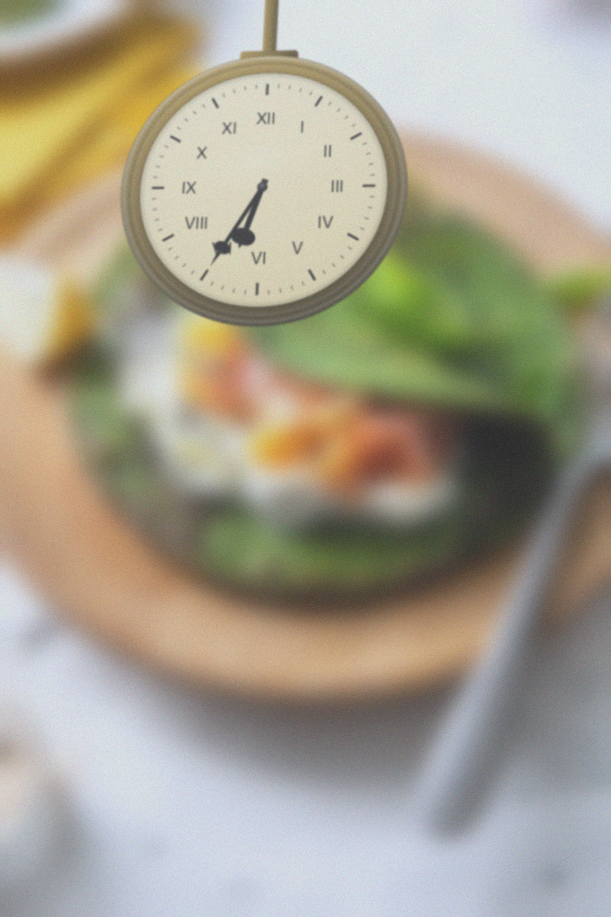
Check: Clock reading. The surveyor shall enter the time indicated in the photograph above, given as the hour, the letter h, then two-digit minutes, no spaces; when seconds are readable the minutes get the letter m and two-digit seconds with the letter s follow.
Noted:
6h35
